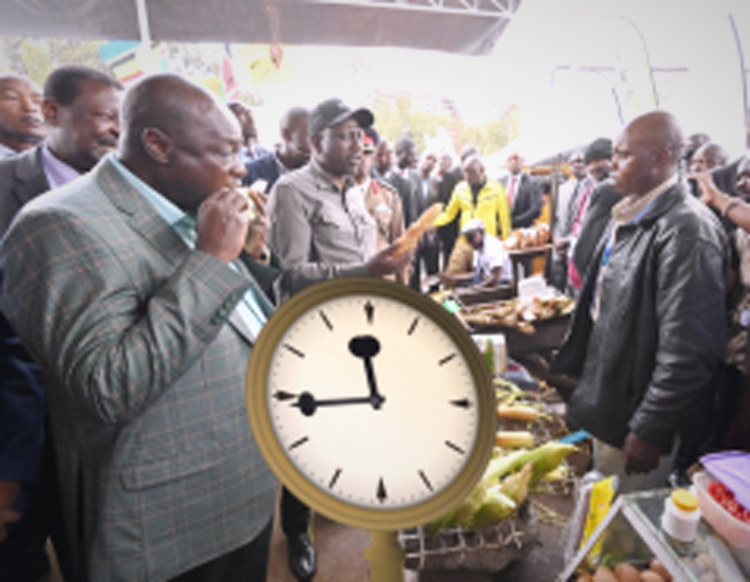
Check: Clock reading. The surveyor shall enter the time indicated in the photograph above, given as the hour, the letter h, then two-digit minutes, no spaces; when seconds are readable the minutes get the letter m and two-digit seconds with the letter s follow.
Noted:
11h44
